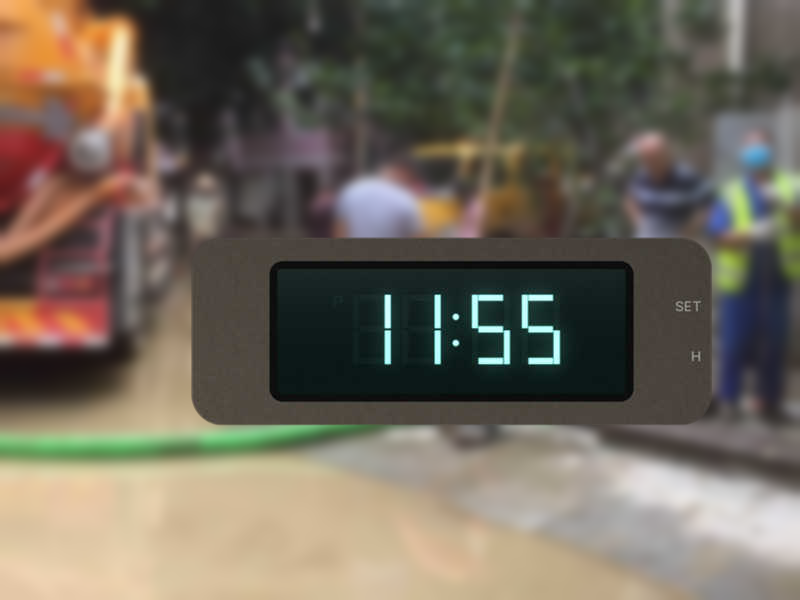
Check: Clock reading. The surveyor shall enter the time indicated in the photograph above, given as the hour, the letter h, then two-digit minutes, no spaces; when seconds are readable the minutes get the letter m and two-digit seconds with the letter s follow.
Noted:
11h55
